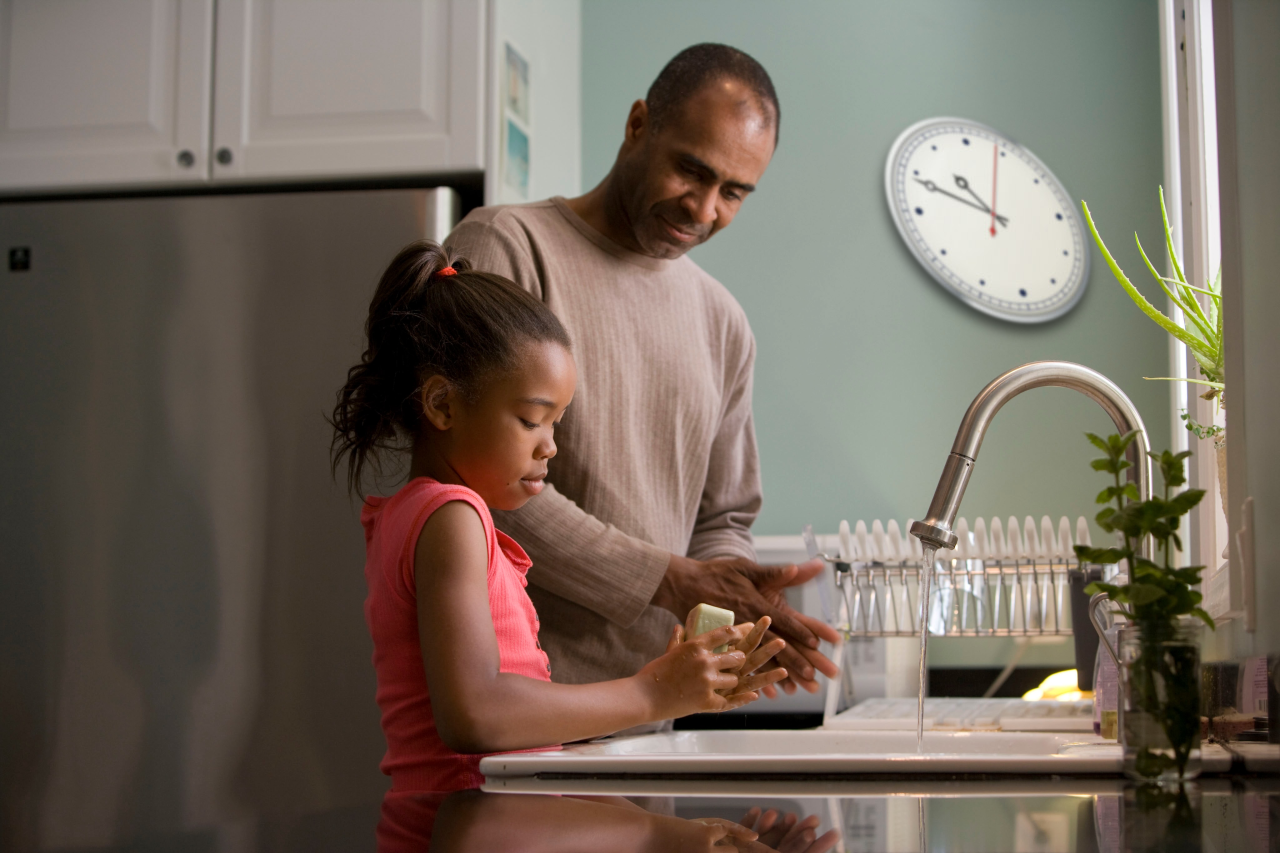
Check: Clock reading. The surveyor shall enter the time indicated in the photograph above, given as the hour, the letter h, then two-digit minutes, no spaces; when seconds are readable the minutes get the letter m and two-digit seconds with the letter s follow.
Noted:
10h49m04s
